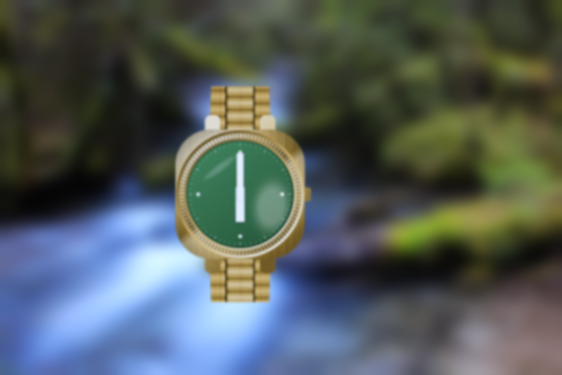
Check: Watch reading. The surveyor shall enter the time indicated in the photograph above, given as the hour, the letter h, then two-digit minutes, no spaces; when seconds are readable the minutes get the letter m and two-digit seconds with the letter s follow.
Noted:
6h00
